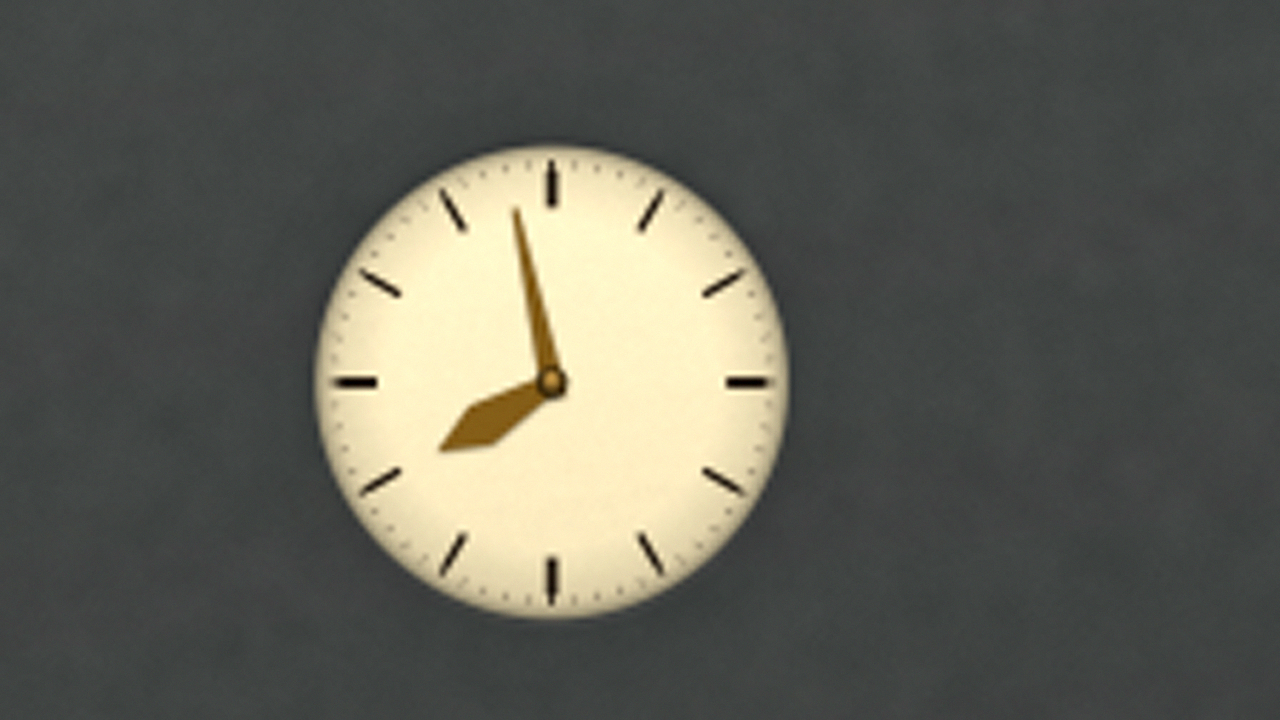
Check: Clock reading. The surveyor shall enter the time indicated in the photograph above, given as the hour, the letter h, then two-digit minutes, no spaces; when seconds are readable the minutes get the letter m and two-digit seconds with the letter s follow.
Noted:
7h58
